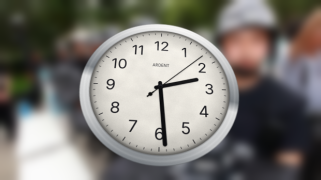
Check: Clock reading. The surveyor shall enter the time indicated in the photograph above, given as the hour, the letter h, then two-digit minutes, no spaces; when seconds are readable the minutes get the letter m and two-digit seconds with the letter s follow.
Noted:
2h29m08s
